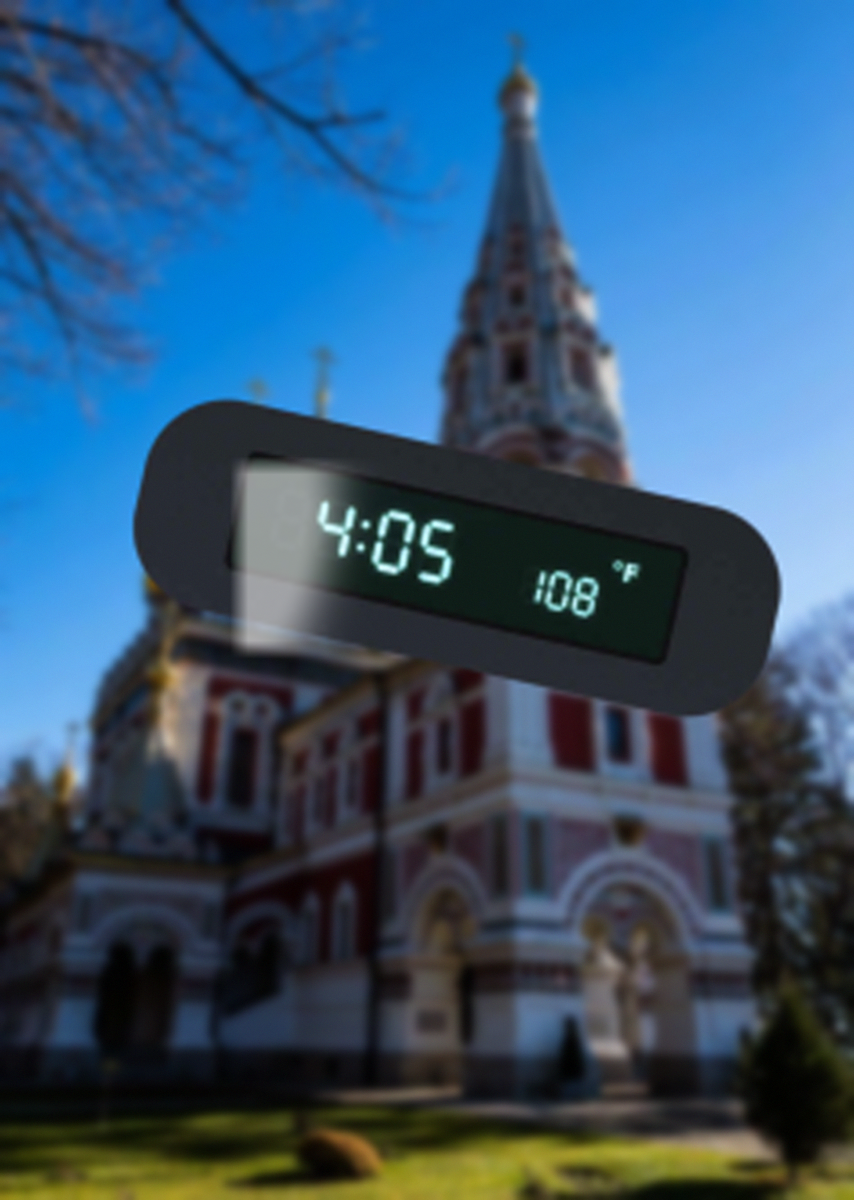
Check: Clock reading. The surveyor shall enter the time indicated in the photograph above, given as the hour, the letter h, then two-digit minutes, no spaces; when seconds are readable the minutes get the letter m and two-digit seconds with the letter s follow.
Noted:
4h05
